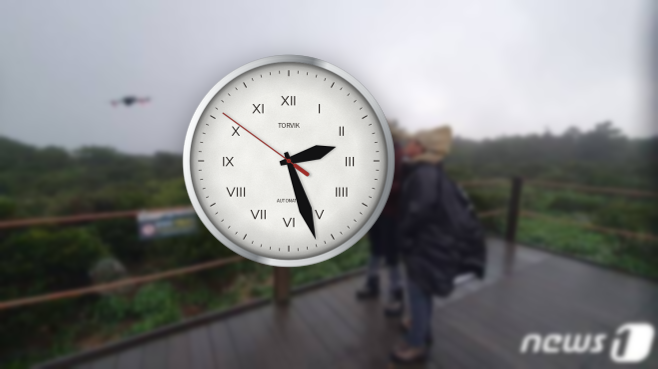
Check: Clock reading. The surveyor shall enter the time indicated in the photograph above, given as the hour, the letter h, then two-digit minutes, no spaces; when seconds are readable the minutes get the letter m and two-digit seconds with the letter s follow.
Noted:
2h26m51s
